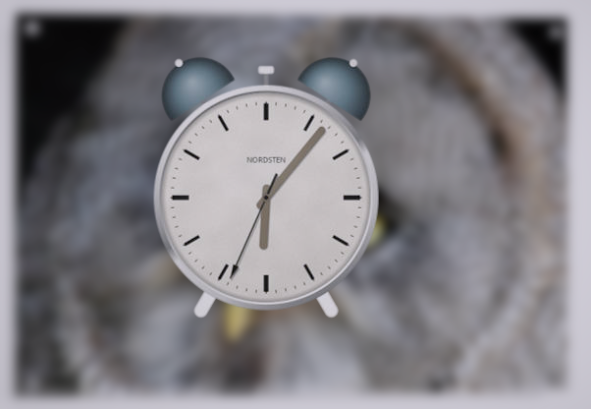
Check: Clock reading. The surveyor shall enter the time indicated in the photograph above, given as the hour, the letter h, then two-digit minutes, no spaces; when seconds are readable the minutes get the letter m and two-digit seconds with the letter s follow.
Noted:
6h06m34s
